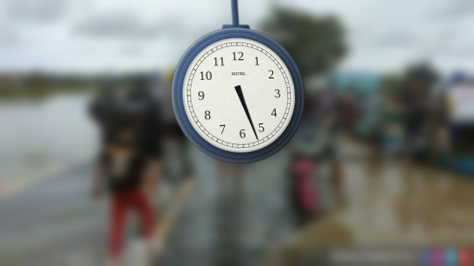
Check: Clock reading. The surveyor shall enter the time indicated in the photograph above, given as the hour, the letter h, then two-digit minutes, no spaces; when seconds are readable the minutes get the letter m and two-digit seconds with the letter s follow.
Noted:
5h27
